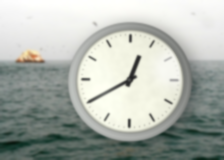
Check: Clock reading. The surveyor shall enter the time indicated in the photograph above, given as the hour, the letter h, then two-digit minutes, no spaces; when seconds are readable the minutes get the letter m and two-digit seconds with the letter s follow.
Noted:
12h40
